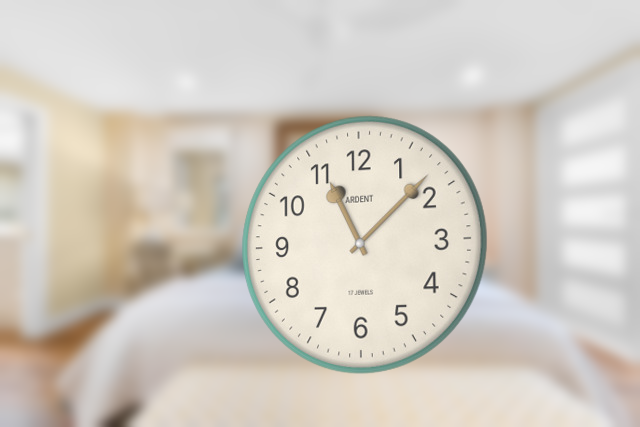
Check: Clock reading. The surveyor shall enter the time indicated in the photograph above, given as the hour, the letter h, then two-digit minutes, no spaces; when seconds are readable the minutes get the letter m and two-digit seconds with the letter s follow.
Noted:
11h08
